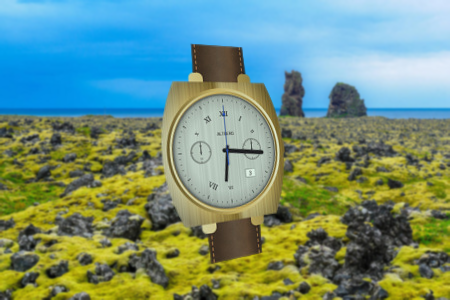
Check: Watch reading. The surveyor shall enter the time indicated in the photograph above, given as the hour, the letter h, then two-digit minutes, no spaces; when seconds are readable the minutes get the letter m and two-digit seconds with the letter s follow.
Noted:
6h16
